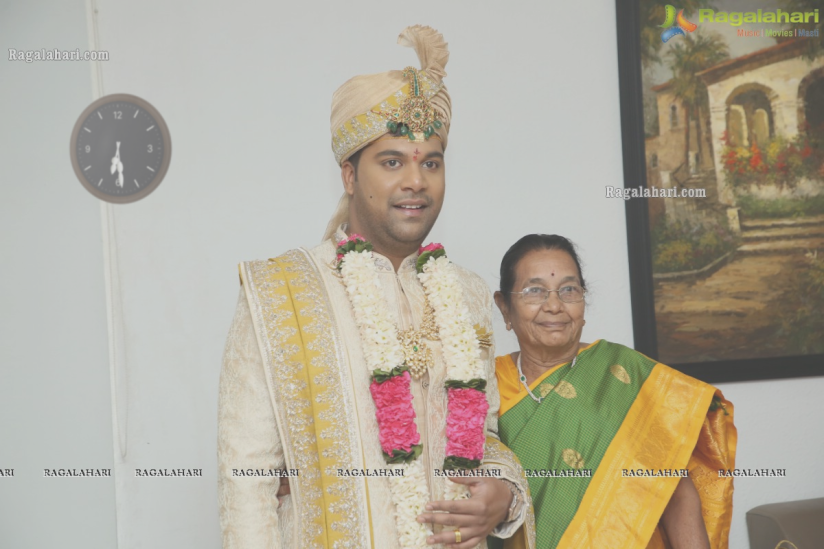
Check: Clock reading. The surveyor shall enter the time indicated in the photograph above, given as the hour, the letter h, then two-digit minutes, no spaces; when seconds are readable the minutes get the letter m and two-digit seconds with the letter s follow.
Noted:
6h29
